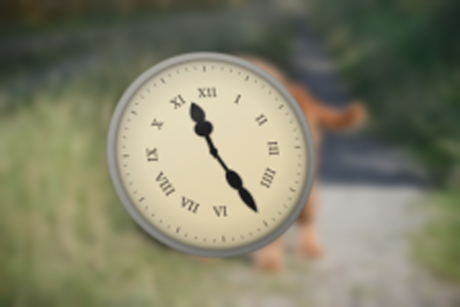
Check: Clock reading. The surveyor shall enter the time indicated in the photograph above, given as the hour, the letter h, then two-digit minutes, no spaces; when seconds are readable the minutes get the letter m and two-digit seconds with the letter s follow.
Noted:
11h25
